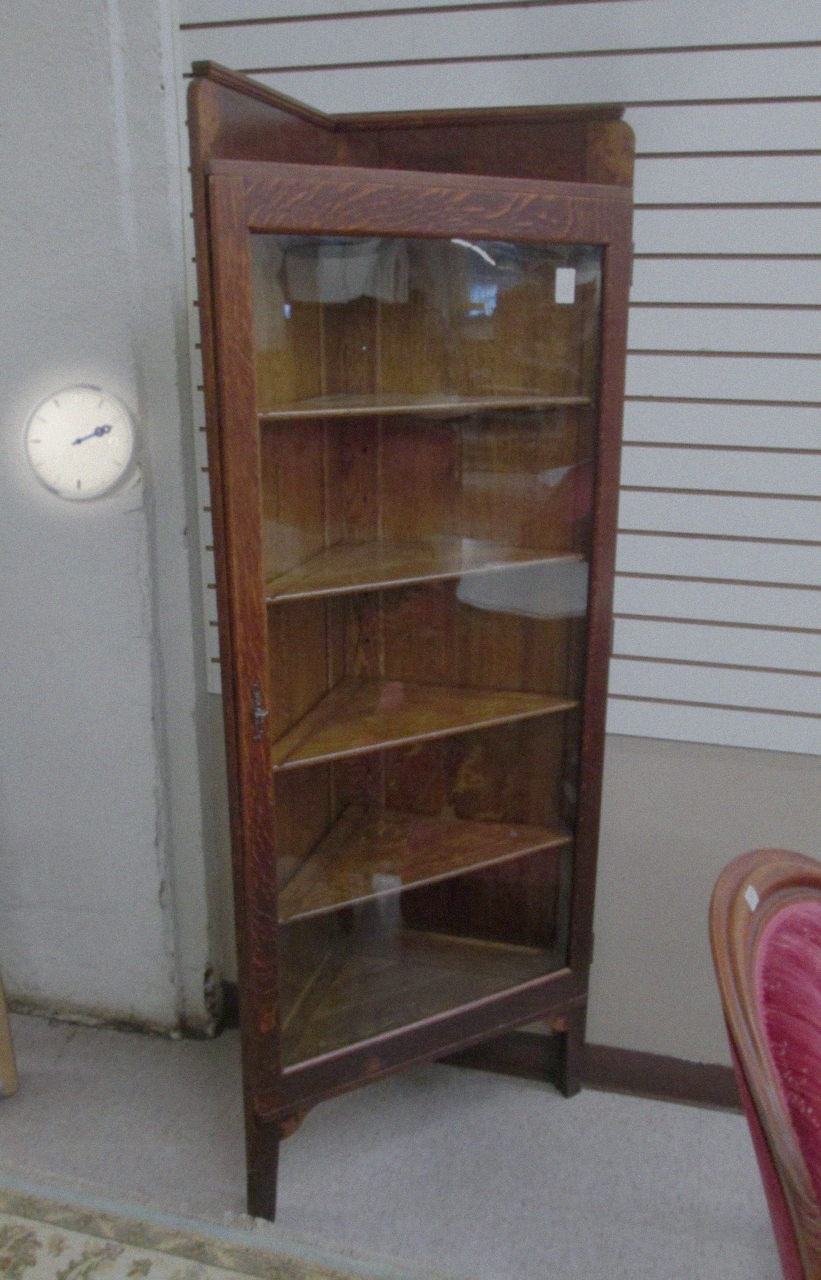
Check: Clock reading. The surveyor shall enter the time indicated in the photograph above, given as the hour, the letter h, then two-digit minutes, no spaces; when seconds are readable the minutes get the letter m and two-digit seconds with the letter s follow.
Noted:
2h11
